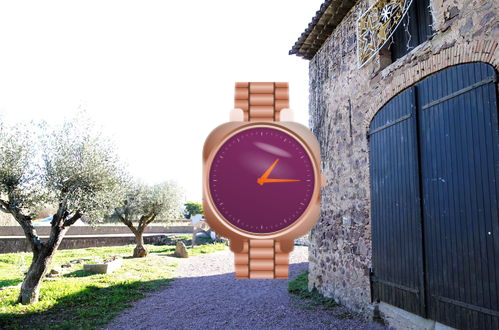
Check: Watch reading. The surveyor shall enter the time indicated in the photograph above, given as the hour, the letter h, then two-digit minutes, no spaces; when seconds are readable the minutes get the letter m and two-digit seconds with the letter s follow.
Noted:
1h15
